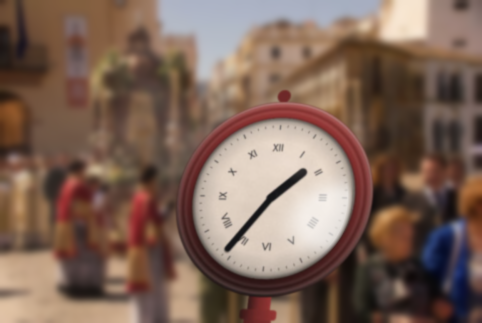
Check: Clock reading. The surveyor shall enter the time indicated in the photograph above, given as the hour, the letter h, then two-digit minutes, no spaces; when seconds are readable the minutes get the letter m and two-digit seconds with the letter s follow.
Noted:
1h36
